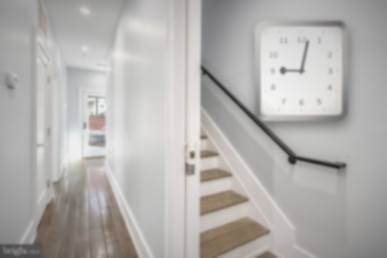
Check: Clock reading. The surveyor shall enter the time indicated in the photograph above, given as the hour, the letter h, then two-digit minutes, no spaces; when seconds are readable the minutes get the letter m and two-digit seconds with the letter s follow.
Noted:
9h02
